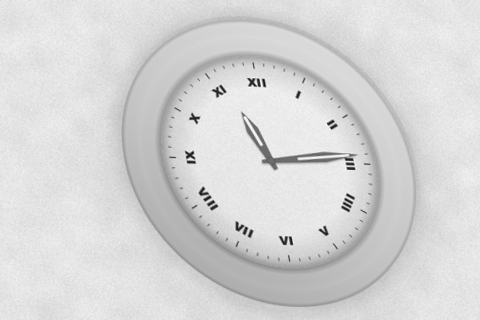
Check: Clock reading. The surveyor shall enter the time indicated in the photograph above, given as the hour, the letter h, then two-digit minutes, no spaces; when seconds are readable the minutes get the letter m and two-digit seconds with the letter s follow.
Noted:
11h14
